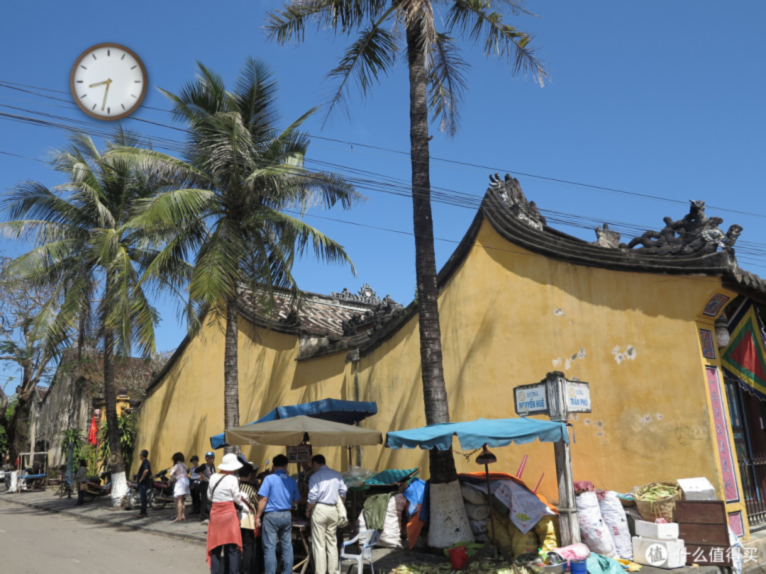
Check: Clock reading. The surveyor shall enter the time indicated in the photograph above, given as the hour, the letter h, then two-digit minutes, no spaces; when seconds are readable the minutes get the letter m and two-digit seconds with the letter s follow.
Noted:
8h32
